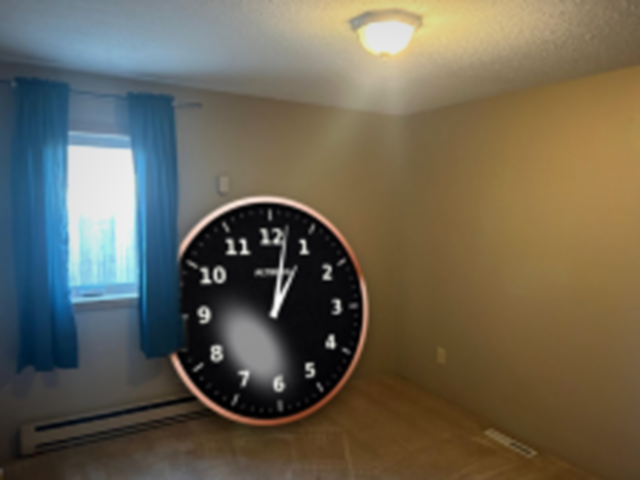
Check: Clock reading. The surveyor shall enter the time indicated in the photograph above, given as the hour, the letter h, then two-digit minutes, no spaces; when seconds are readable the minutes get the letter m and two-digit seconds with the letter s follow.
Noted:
1h02
